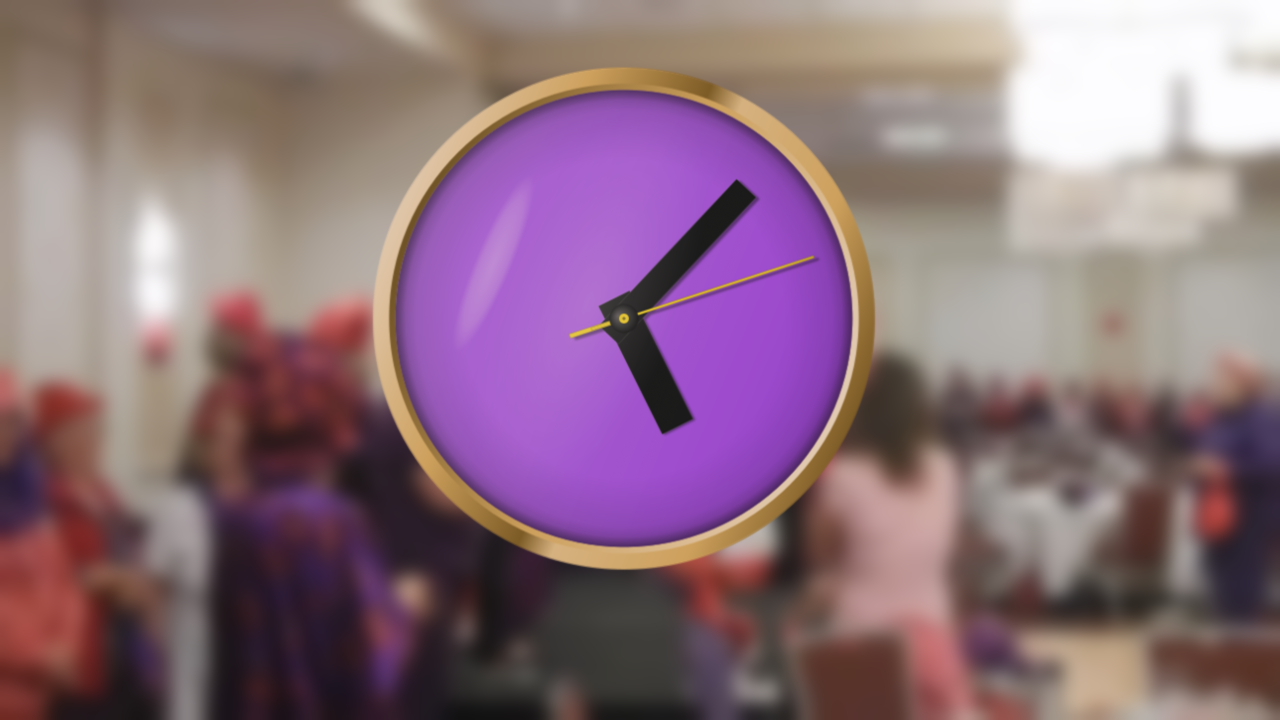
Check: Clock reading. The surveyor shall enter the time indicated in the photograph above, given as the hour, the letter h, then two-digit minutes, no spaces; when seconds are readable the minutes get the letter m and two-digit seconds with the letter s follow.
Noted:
5h07m12s
